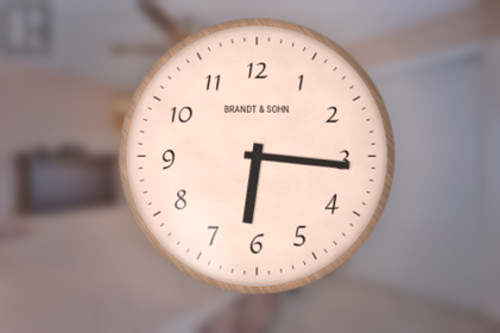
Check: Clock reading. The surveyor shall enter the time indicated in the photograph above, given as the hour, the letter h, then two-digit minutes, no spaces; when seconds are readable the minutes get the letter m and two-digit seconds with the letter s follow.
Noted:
6h16
